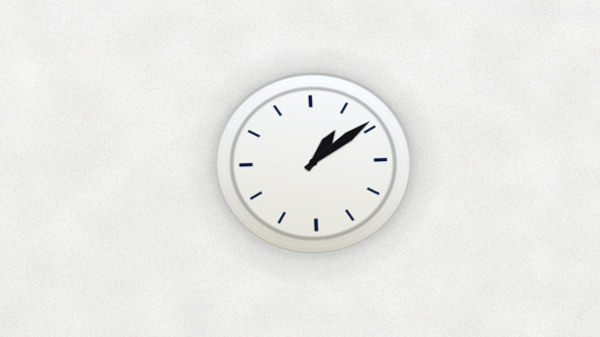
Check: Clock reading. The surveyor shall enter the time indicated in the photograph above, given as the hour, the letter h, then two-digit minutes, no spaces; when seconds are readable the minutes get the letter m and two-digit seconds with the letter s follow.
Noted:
1h09
